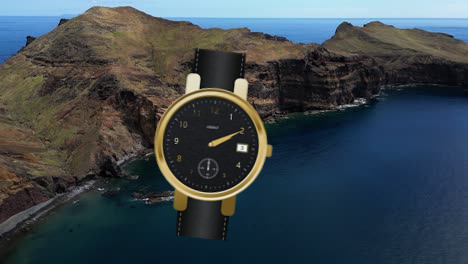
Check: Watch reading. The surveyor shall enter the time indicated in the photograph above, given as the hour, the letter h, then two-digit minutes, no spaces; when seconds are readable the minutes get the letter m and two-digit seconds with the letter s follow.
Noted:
2h10
